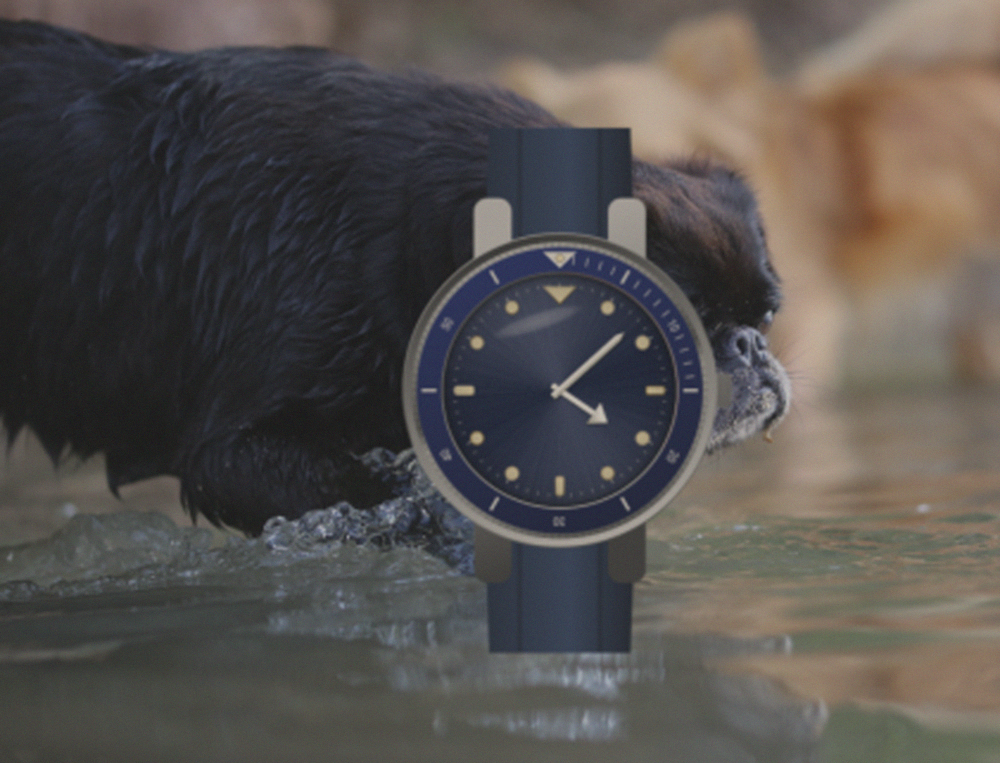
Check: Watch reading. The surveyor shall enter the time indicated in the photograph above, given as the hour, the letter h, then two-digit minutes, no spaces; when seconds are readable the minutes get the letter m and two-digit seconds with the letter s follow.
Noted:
4h08
